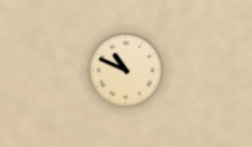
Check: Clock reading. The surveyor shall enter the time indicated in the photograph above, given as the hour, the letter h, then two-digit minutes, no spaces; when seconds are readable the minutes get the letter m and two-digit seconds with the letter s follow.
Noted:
10h49
